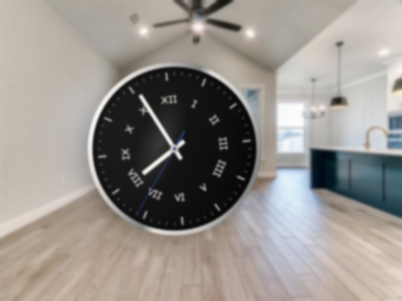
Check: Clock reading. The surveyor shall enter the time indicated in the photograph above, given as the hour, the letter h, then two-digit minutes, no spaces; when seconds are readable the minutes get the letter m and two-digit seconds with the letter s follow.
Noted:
7h55m36s
